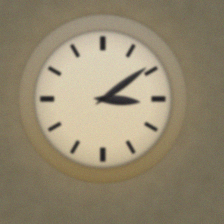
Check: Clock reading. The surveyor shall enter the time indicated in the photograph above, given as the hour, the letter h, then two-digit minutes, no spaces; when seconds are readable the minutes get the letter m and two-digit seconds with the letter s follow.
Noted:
3h09
